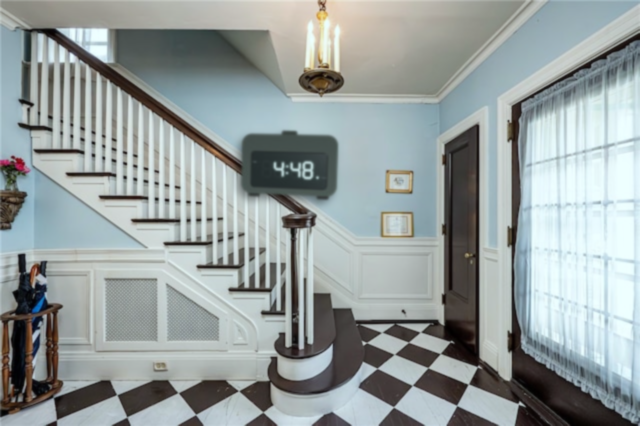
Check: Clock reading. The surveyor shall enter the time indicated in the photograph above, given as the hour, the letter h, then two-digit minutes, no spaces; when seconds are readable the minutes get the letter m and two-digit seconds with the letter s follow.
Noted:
4h48
